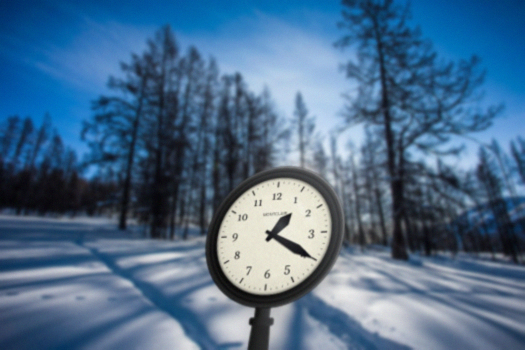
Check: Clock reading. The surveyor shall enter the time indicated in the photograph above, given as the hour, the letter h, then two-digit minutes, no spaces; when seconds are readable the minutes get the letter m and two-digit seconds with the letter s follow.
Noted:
1h20
